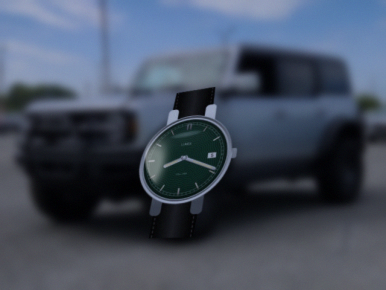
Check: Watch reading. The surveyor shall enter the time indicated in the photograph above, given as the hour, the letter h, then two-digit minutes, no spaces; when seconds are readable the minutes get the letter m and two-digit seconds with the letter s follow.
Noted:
8h19
